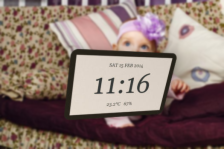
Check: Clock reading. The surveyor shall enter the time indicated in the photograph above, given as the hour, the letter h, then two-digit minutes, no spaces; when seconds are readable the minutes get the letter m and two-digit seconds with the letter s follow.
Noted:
11h16
